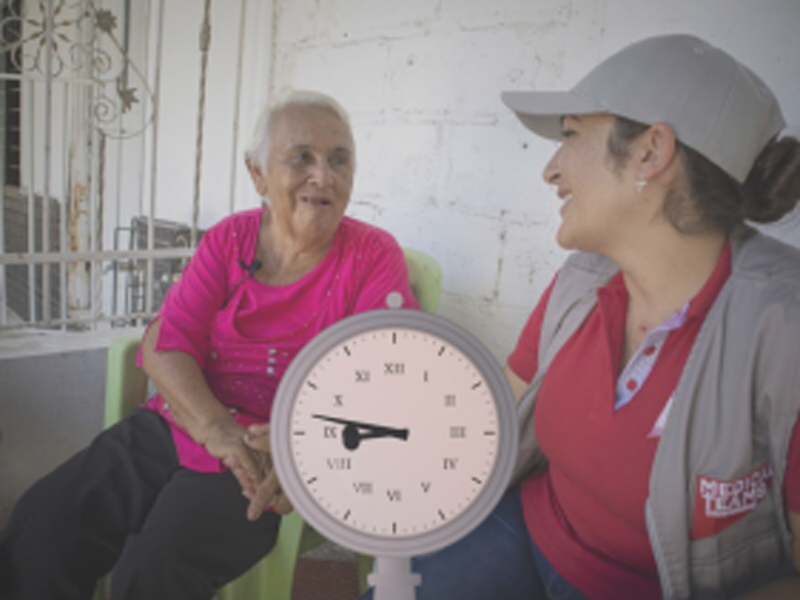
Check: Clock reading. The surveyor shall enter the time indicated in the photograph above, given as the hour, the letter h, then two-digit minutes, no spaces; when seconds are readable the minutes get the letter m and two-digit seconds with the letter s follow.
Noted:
8h47
